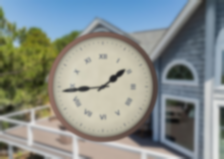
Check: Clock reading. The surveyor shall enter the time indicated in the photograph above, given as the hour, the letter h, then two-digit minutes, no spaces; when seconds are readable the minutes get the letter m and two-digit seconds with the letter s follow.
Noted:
1h44
